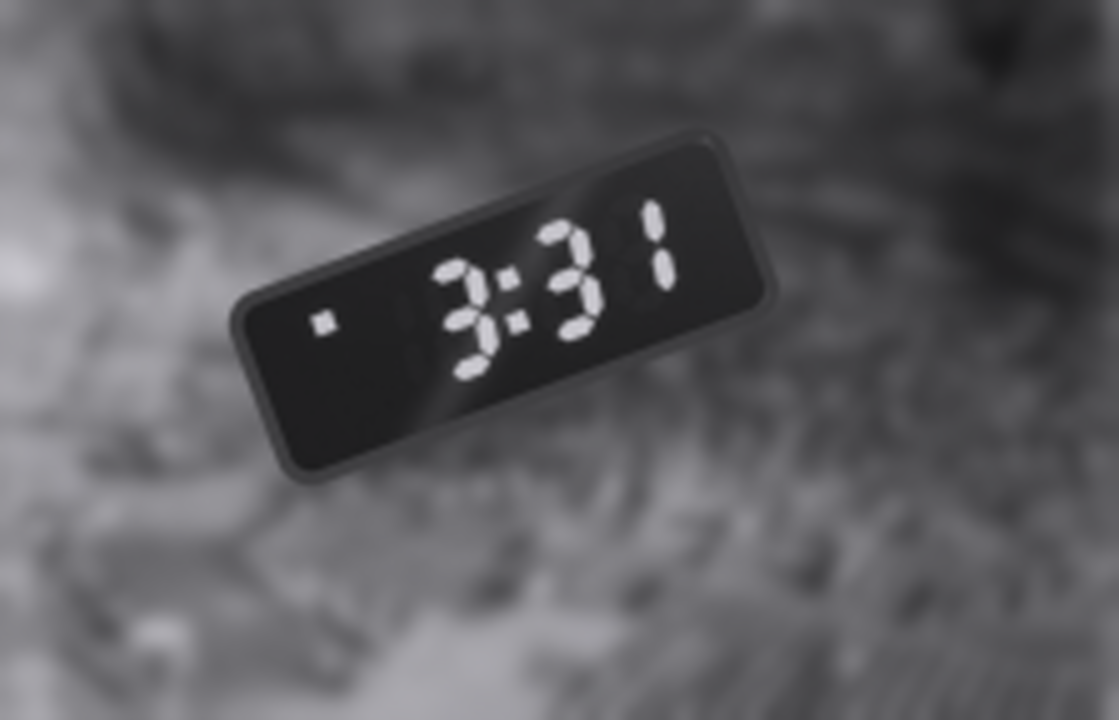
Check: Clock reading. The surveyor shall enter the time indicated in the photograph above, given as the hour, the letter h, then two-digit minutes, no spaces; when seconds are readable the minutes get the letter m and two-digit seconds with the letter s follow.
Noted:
3h31
